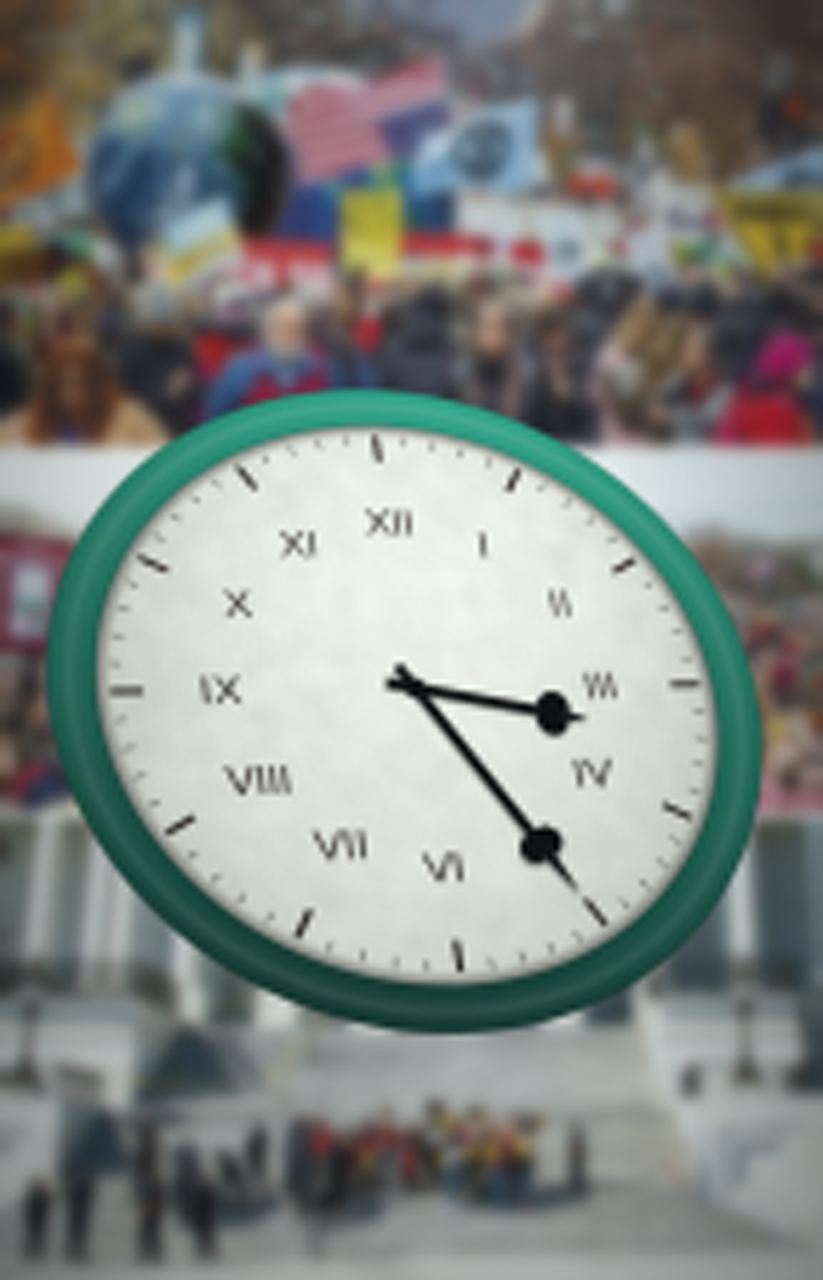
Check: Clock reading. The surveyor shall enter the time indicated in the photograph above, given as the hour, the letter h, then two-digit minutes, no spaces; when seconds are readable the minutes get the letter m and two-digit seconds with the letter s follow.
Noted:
3h25
